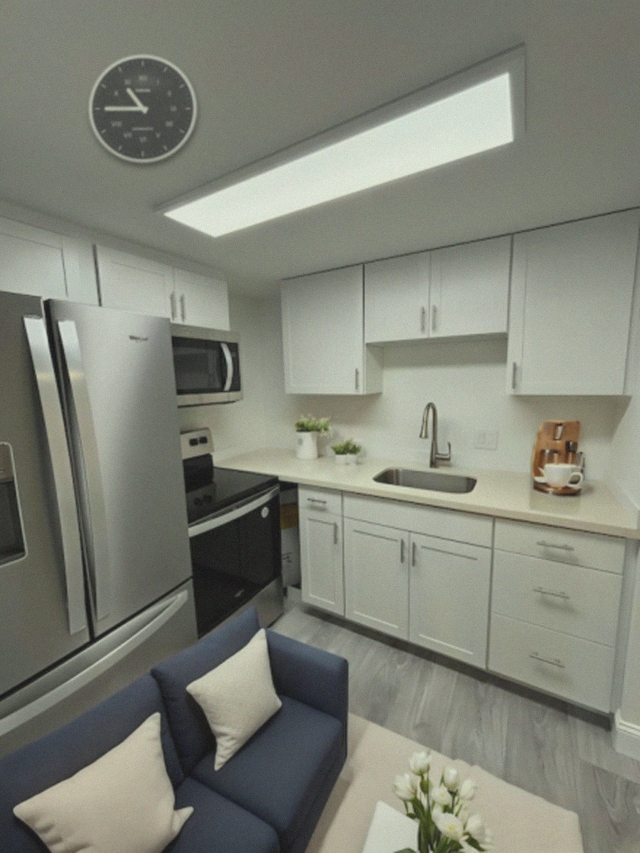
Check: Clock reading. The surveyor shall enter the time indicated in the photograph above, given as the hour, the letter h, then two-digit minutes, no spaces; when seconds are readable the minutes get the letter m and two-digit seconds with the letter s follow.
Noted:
10h45
